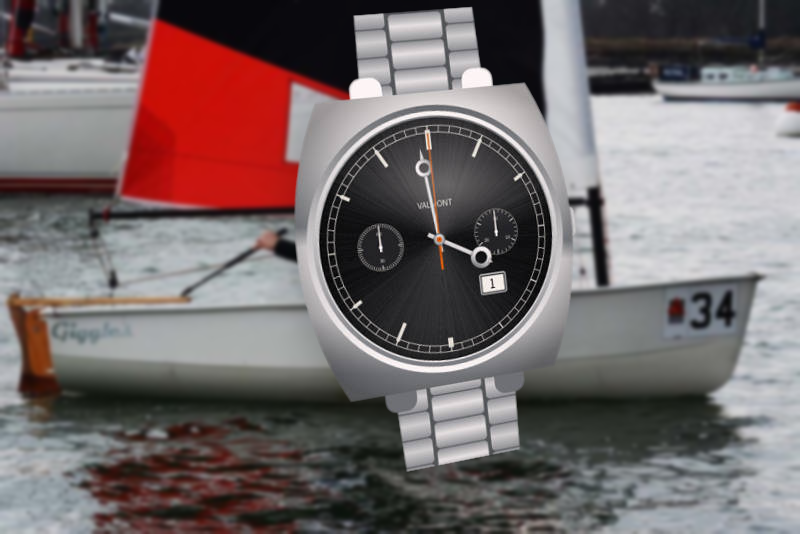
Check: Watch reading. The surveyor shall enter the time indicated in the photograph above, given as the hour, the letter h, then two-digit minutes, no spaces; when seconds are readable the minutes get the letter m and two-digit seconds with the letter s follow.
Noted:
3h59
